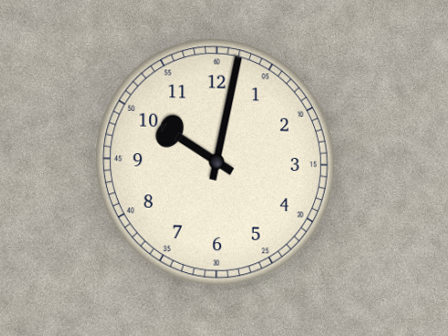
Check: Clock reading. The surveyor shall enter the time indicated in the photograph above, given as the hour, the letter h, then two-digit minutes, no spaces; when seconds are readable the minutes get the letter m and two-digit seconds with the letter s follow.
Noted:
10h02
